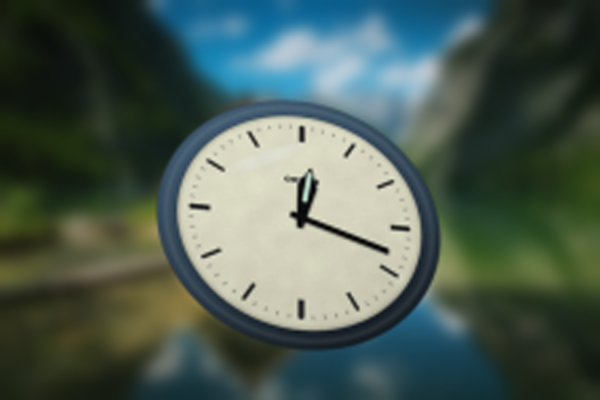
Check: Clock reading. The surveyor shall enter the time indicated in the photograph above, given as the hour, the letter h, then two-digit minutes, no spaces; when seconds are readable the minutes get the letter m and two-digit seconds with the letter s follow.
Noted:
12h18
